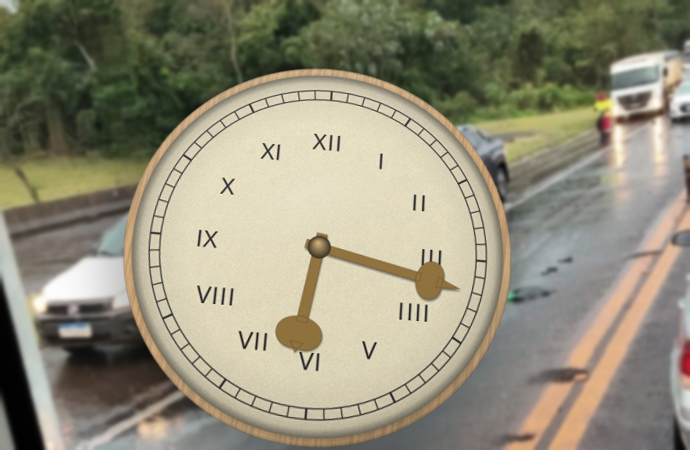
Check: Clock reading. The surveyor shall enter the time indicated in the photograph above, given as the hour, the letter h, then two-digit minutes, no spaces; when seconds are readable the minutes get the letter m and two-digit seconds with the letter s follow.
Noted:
6h17
